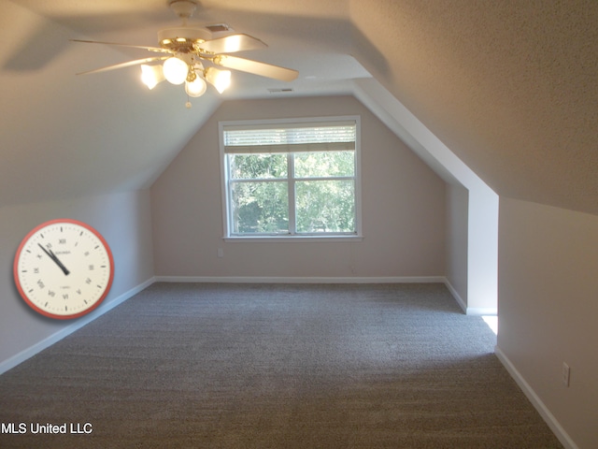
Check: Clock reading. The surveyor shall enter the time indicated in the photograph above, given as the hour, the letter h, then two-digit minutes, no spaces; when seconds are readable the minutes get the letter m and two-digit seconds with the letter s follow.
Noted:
10h53
